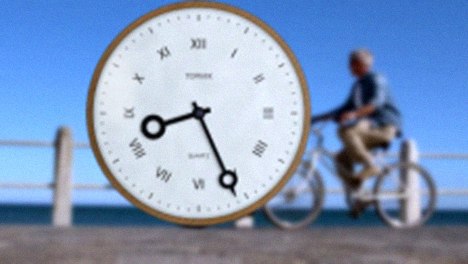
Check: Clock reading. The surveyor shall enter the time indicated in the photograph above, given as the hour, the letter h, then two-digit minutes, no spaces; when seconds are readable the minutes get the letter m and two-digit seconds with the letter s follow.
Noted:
8h26
